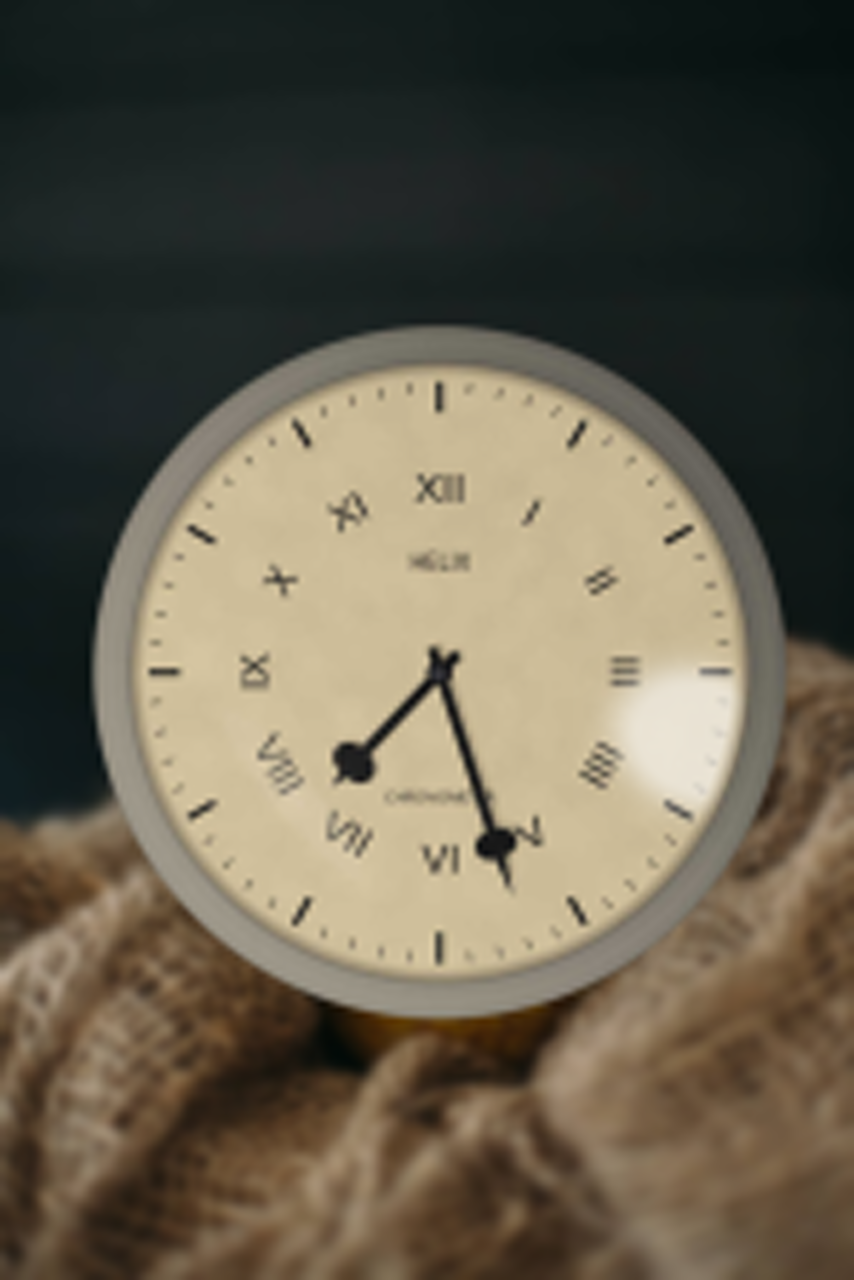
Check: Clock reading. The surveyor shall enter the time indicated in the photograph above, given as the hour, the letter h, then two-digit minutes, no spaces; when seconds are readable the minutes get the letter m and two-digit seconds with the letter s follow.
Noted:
7h27
